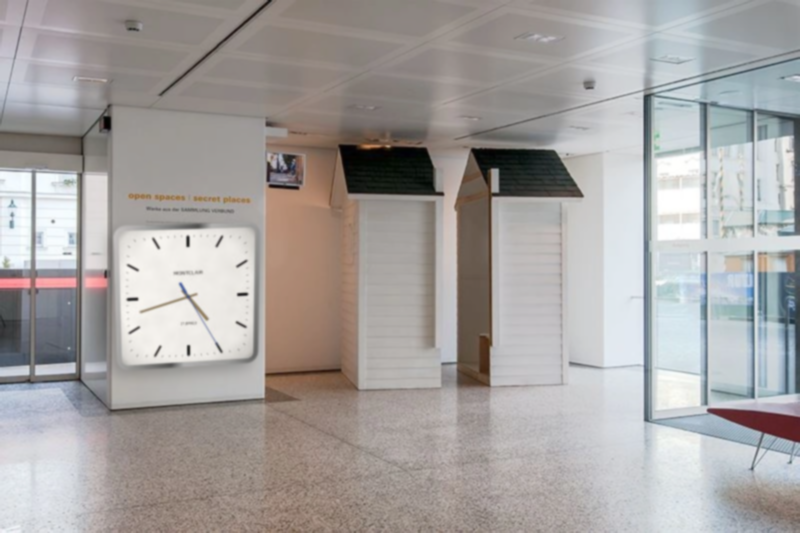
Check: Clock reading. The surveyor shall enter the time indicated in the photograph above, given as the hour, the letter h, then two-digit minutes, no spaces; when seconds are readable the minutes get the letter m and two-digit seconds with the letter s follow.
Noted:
4h42m25s
